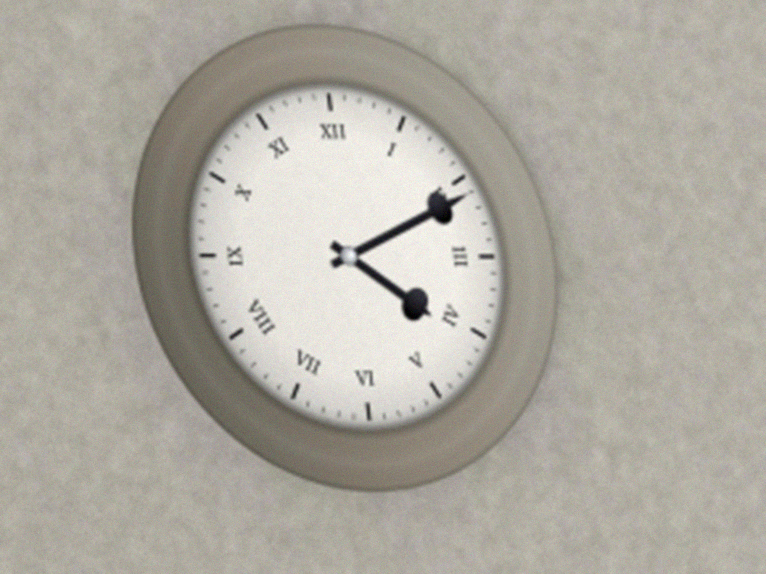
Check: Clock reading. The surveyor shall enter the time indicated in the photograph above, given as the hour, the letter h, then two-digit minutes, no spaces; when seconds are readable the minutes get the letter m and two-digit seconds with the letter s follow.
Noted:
4h11
